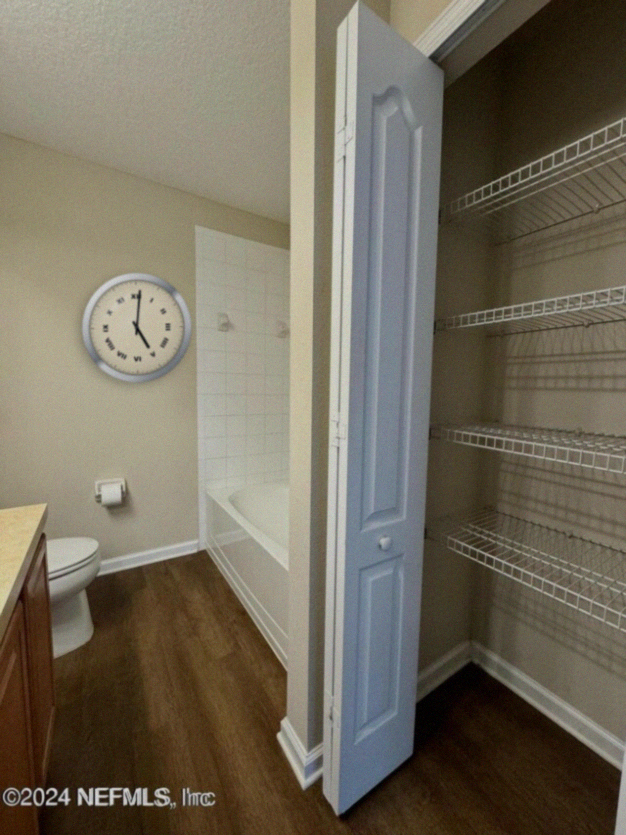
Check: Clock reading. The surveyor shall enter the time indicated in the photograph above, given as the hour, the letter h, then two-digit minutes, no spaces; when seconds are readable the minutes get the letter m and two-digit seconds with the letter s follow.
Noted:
5h01
